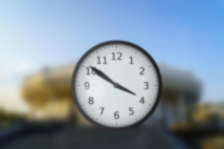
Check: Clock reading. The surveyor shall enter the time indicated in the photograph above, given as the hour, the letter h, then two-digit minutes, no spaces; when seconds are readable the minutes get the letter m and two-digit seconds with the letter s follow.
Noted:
3h51
